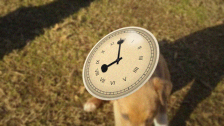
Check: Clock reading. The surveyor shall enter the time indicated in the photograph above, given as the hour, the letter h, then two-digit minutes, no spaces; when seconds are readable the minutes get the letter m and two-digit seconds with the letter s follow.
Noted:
7h59
